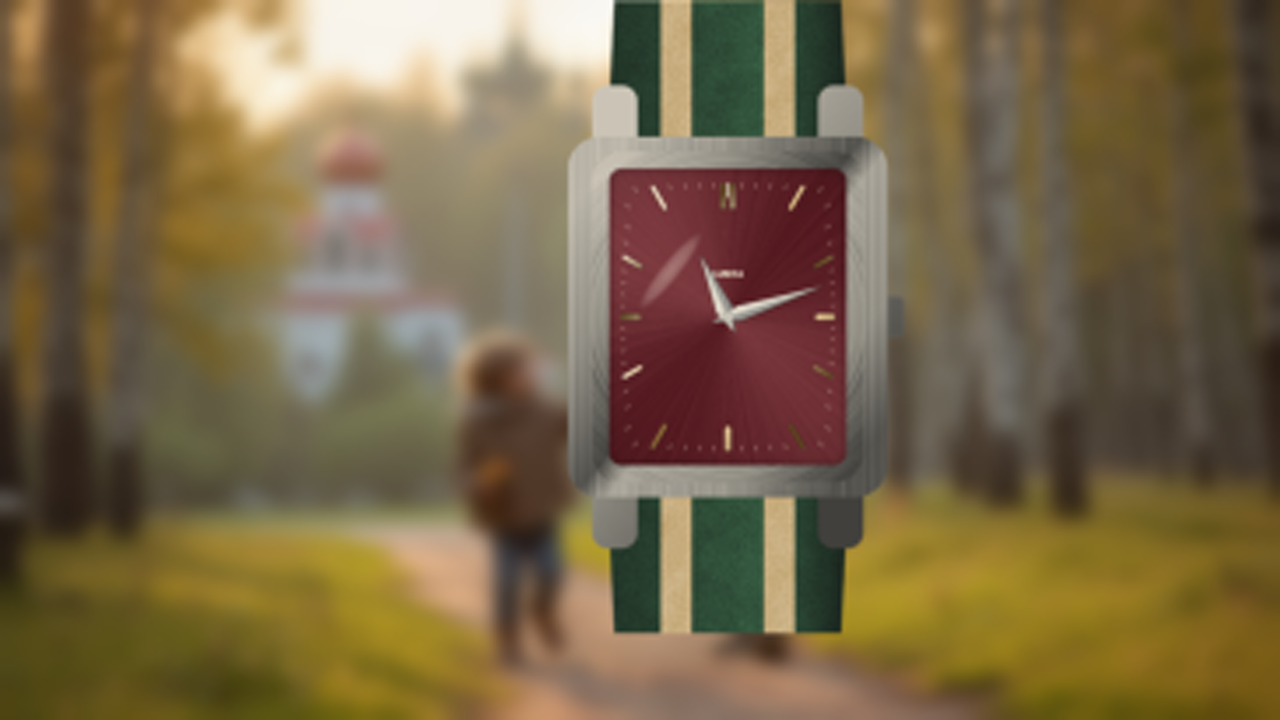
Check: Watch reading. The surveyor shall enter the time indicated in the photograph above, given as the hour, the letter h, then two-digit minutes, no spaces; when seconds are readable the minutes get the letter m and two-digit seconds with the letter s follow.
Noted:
11h12
